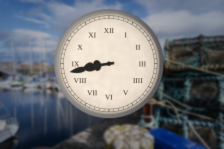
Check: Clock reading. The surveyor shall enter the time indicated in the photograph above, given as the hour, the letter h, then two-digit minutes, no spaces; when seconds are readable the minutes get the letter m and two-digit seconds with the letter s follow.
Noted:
8h43
